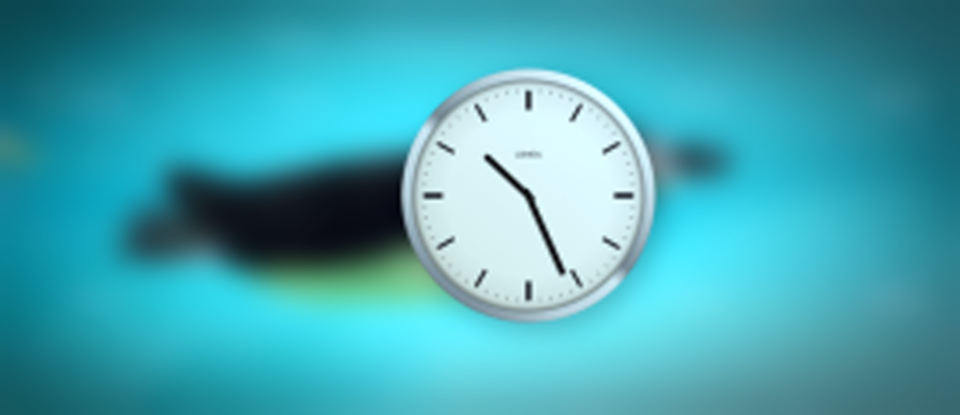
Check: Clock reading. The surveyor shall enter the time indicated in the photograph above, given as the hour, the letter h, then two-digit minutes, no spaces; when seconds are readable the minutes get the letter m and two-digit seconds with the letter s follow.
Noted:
10h26
